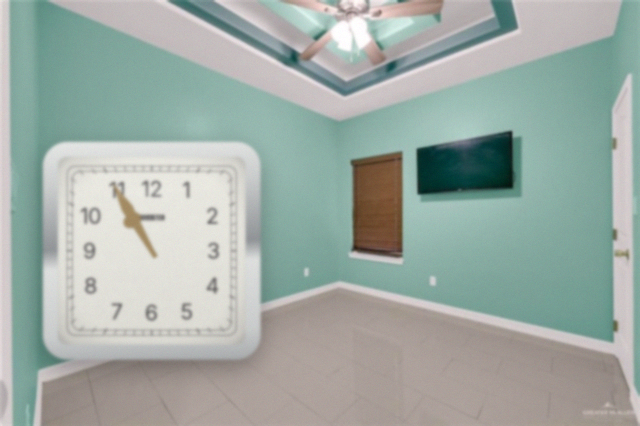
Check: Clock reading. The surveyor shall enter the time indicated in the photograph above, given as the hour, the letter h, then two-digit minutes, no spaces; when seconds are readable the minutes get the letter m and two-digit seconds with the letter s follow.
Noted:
10h55
